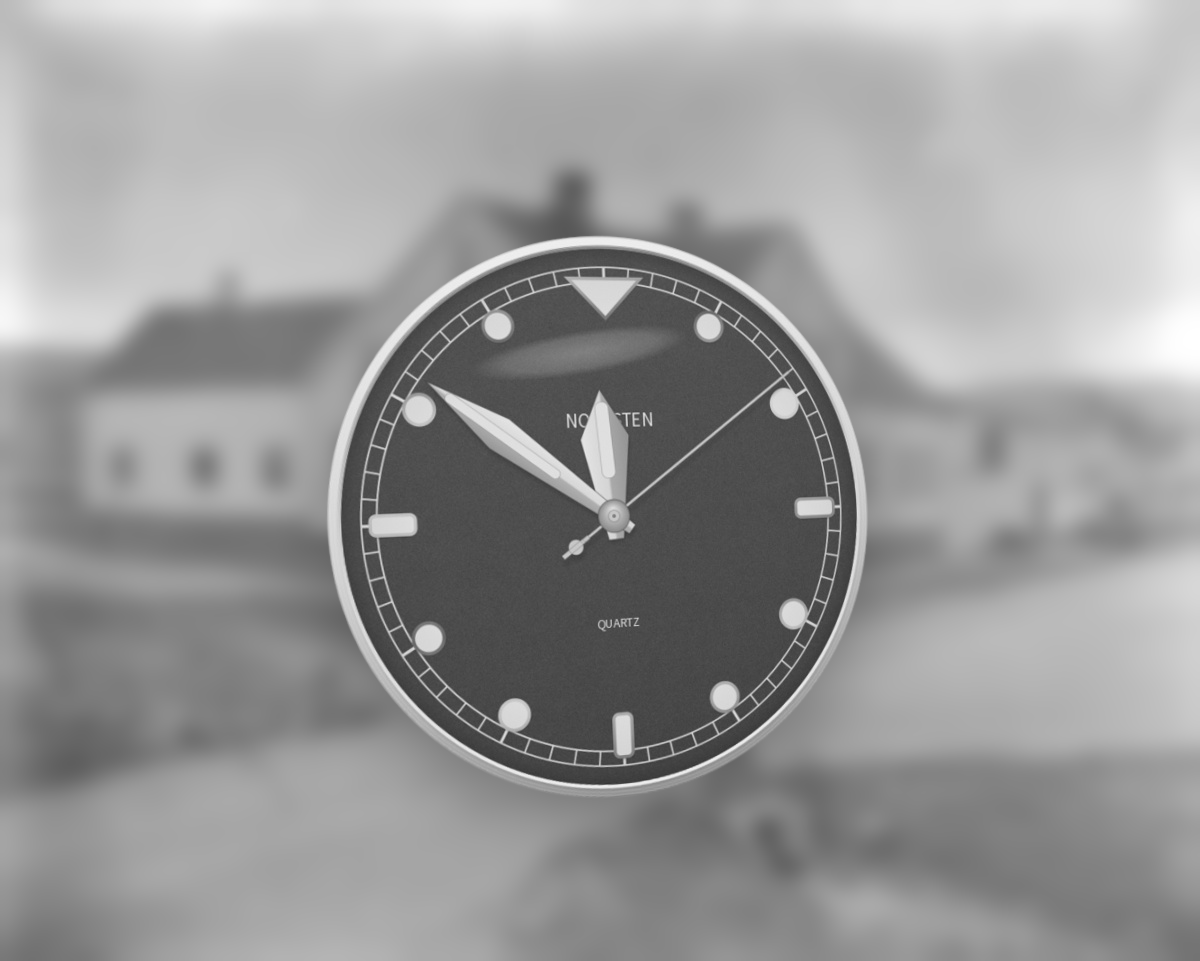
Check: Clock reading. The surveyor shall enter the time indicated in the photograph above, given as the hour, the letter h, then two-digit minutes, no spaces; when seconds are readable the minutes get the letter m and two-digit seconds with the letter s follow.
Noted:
11h51m09s
